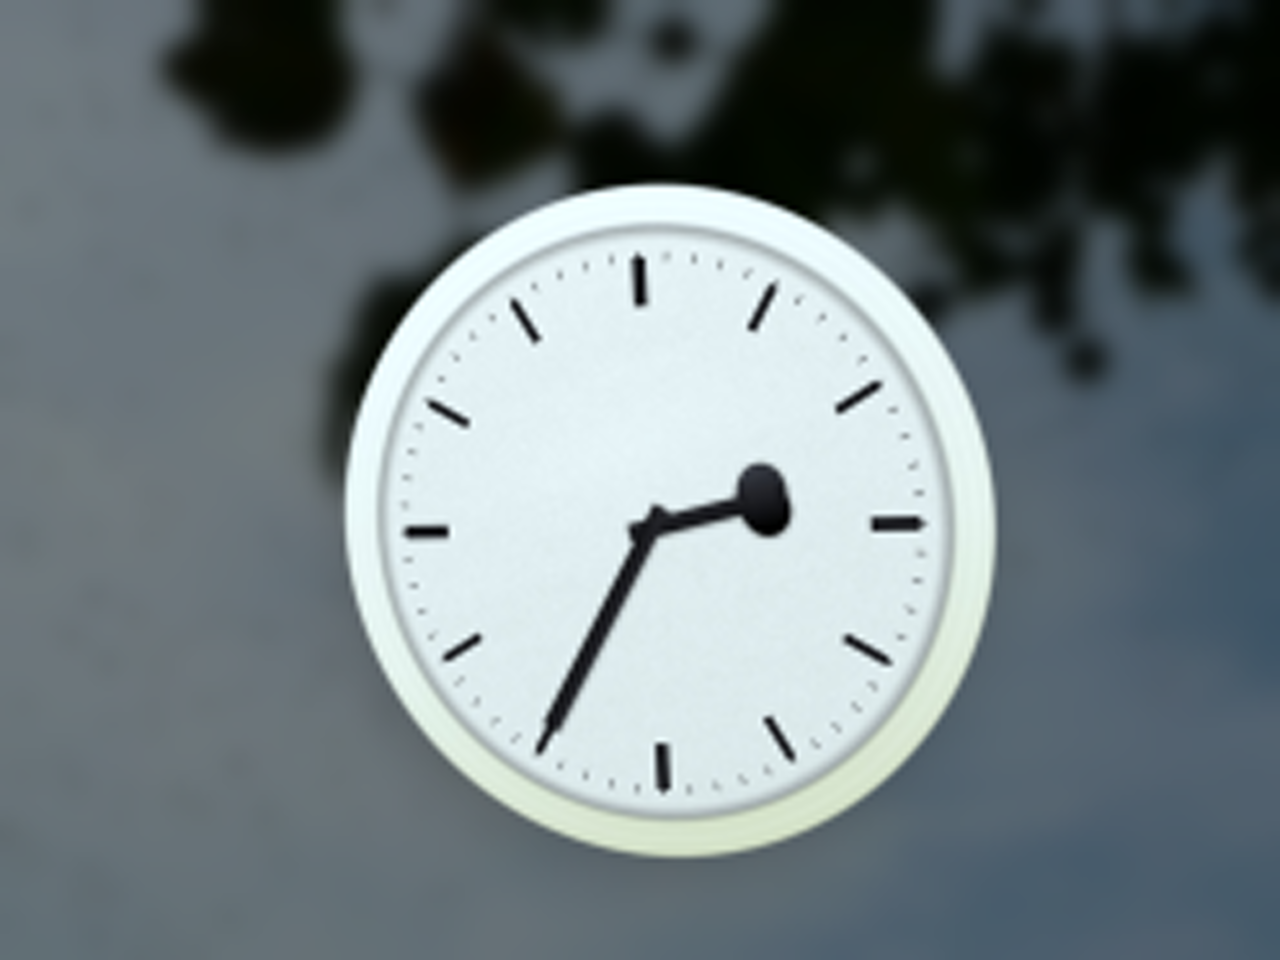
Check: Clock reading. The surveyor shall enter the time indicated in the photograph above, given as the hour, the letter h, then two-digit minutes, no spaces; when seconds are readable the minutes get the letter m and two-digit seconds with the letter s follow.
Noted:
2h35
